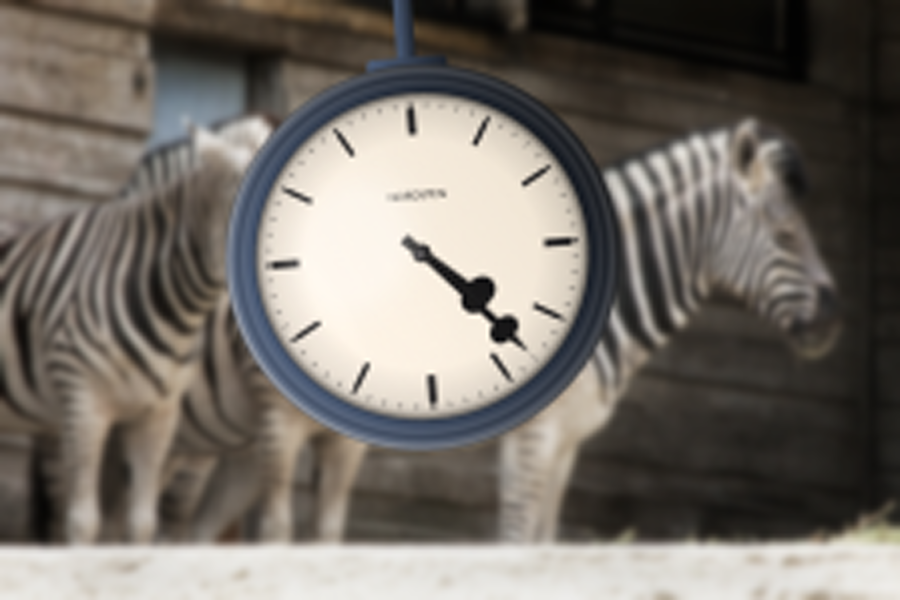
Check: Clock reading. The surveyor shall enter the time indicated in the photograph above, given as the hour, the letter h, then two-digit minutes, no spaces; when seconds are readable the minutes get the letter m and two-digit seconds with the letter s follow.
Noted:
4h23
